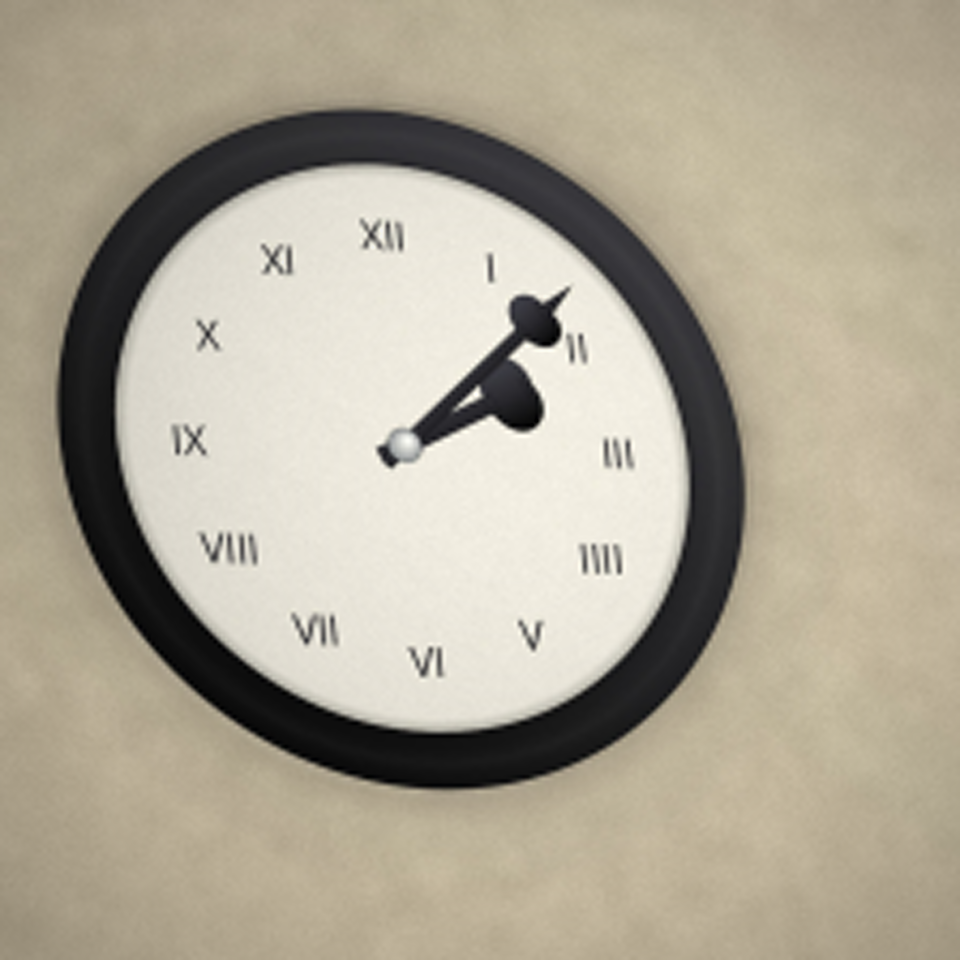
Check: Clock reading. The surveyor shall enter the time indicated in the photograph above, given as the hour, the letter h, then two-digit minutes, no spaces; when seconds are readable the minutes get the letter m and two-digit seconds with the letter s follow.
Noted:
2h08
